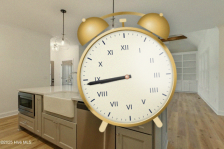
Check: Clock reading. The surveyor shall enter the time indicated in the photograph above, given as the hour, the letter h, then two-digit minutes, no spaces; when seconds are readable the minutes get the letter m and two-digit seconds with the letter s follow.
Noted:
8h44
